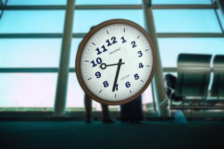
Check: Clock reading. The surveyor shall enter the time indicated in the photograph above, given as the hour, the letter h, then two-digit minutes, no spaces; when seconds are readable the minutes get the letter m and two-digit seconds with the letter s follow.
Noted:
9h36
